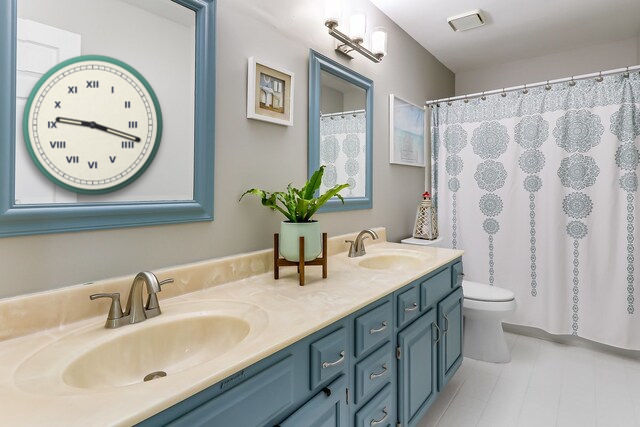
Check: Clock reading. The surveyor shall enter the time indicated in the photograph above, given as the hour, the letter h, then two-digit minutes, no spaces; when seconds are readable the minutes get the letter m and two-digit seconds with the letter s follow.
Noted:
9h18
